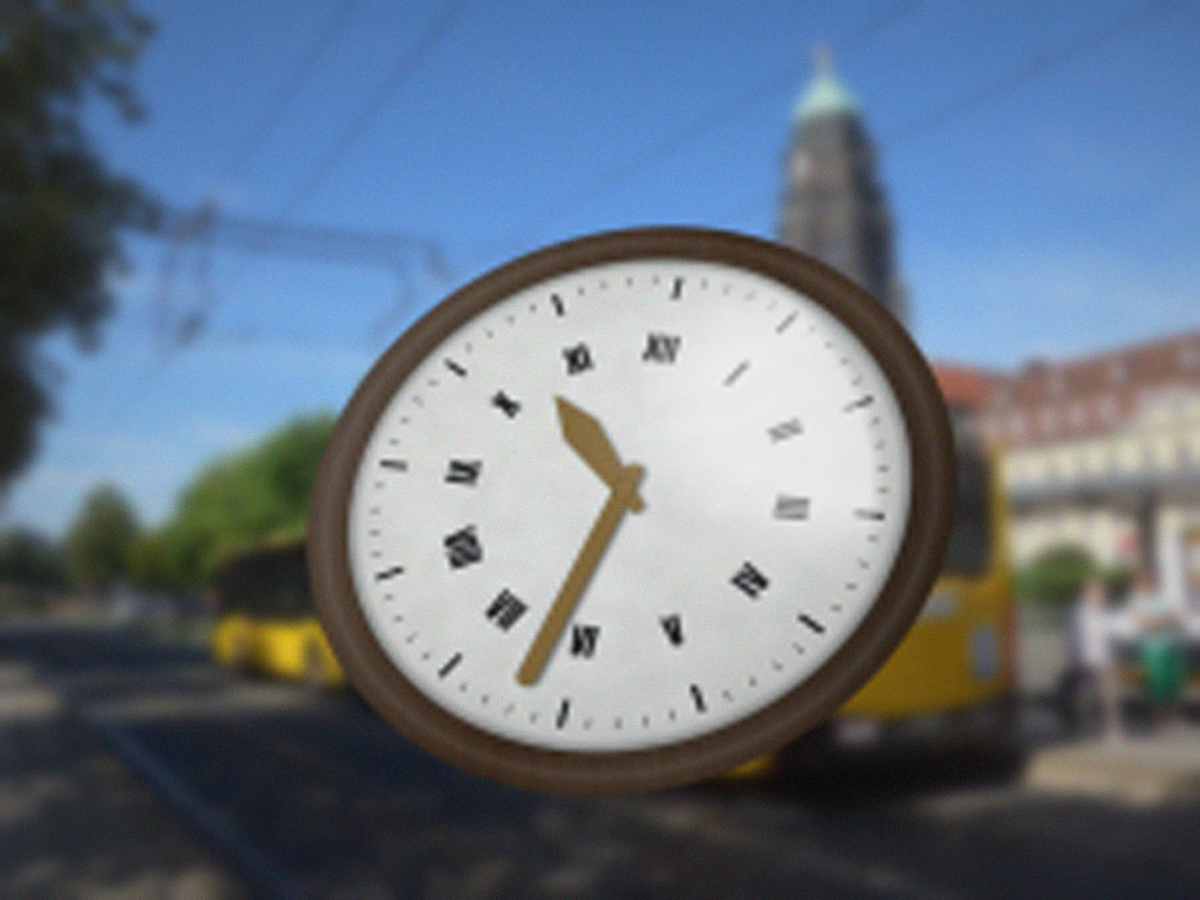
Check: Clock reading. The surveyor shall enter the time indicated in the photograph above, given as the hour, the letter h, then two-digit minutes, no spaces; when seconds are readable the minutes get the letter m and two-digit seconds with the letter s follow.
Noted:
10h32
